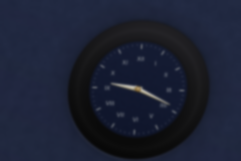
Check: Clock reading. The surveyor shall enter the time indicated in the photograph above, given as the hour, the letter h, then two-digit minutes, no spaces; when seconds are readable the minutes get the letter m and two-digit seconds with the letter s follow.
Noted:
9h19
